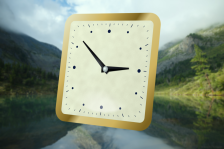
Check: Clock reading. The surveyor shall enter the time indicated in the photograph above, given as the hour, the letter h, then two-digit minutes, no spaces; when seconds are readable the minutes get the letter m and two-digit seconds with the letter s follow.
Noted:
2h52
